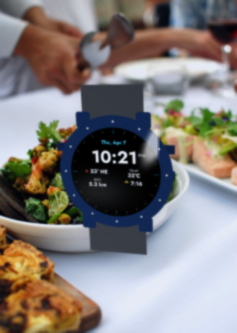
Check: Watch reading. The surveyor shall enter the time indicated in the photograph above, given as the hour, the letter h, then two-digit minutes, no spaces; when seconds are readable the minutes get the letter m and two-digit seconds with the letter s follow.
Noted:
10h21
